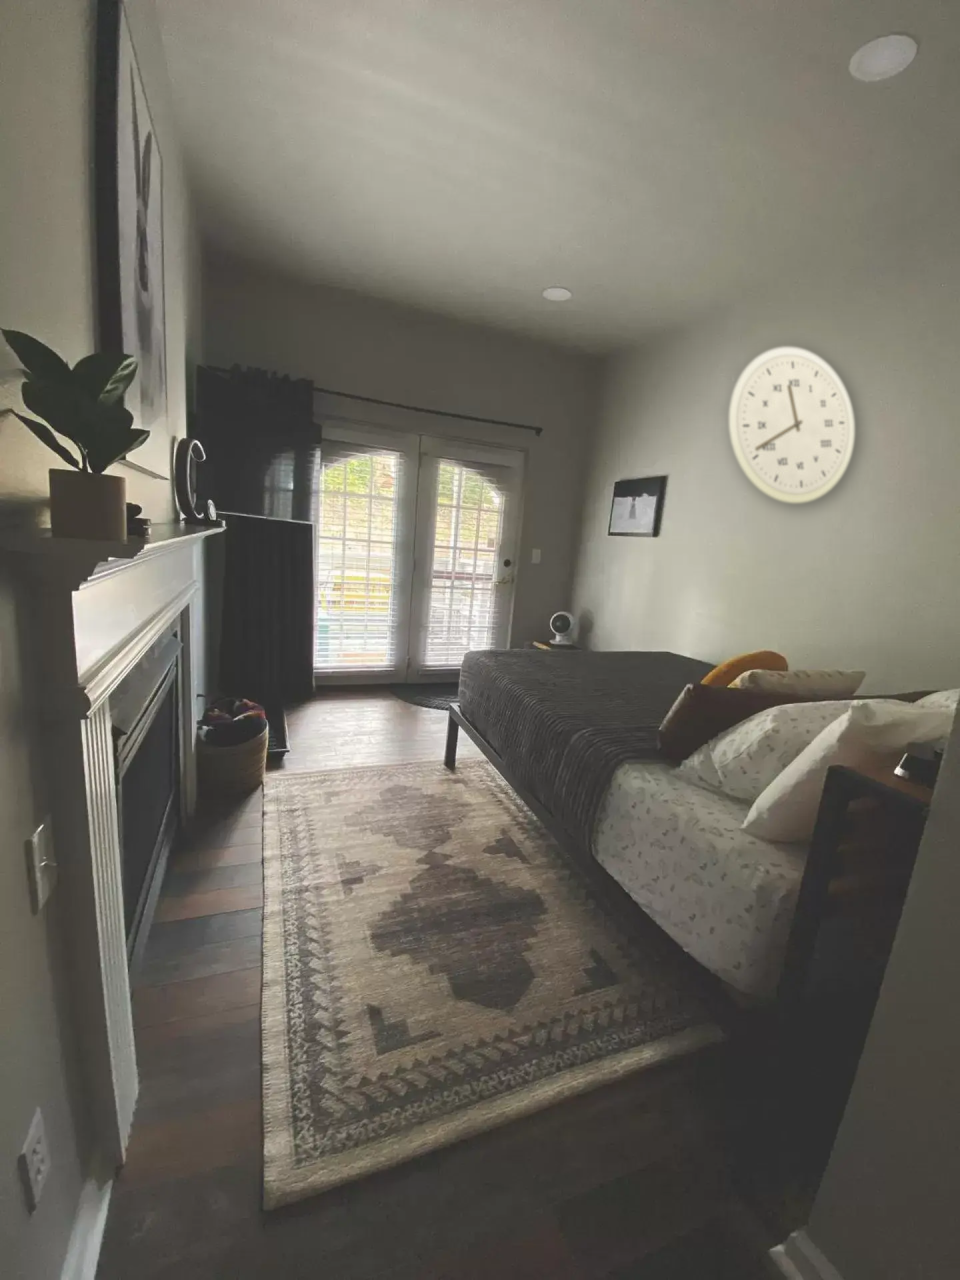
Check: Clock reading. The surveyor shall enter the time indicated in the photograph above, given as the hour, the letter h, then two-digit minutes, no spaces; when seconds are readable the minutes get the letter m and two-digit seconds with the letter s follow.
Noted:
11h41
